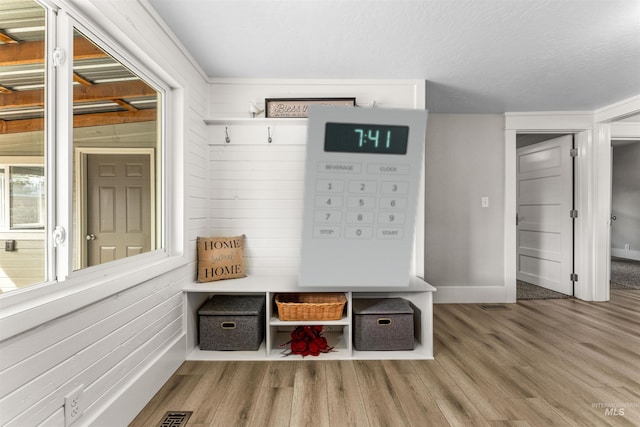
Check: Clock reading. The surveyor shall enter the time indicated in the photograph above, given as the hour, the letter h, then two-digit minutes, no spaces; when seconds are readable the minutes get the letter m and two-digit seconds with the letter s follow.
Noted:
7h41
